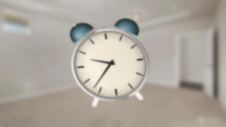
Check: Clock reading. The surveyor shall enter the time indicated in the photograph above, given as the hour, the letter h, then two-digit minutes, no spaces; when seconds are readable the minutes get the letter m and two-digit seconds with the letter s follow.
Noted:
9h37
